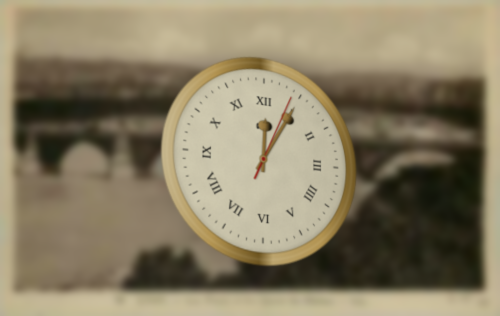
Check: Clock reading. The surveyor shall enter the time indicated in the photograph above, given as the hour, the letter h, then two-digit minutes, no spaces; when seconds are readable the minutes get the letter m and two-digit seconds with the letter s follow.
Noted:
12h05m04s
